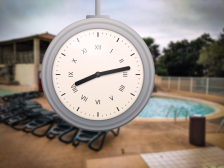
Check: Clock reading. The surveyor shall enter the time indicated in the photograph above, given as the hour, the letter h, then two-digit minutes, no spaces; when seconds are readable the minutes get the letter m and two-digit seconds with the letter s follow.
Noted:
8h13
